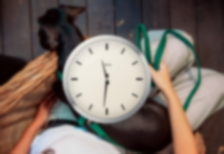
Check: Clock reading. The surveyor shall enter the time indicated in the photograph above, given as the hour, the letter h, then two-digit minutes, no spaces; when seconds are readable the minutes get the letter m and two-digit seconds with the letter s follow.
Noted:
11h31
